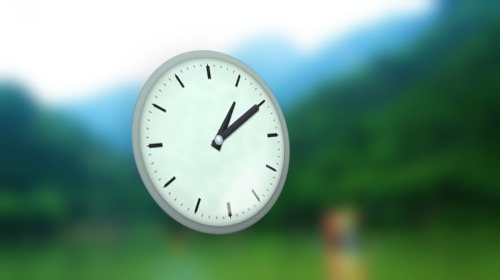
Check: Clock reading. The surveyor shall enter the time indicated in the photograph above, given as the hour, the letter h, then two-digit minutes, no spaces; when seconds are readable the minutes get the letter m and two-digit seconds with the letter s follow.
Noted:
1h10
